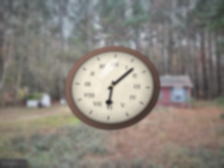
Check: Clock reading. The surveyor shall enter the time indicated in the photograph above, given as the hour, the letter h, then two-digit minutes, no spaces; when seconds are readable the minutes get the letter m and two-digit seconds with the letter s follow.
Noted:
6h07
